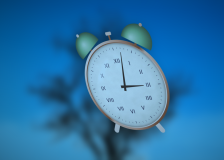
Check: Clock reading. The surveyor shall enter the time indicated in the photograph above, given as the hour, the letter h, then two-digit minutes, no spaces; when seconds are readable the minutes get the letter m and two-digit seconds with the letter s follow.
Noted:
3h02
